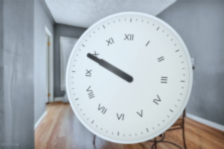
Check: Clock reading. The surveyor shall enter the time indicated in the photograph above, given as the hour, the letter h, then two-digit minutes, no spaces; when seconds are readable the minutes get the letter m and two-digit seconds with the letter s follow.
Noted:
9h49
